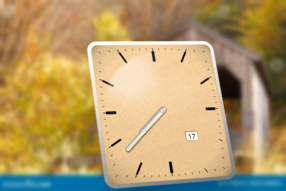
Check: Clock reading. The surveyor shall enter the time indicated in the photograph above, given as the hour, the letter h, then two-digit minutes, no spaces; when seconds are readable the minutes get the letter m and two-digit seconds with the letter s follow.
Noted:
7h38
